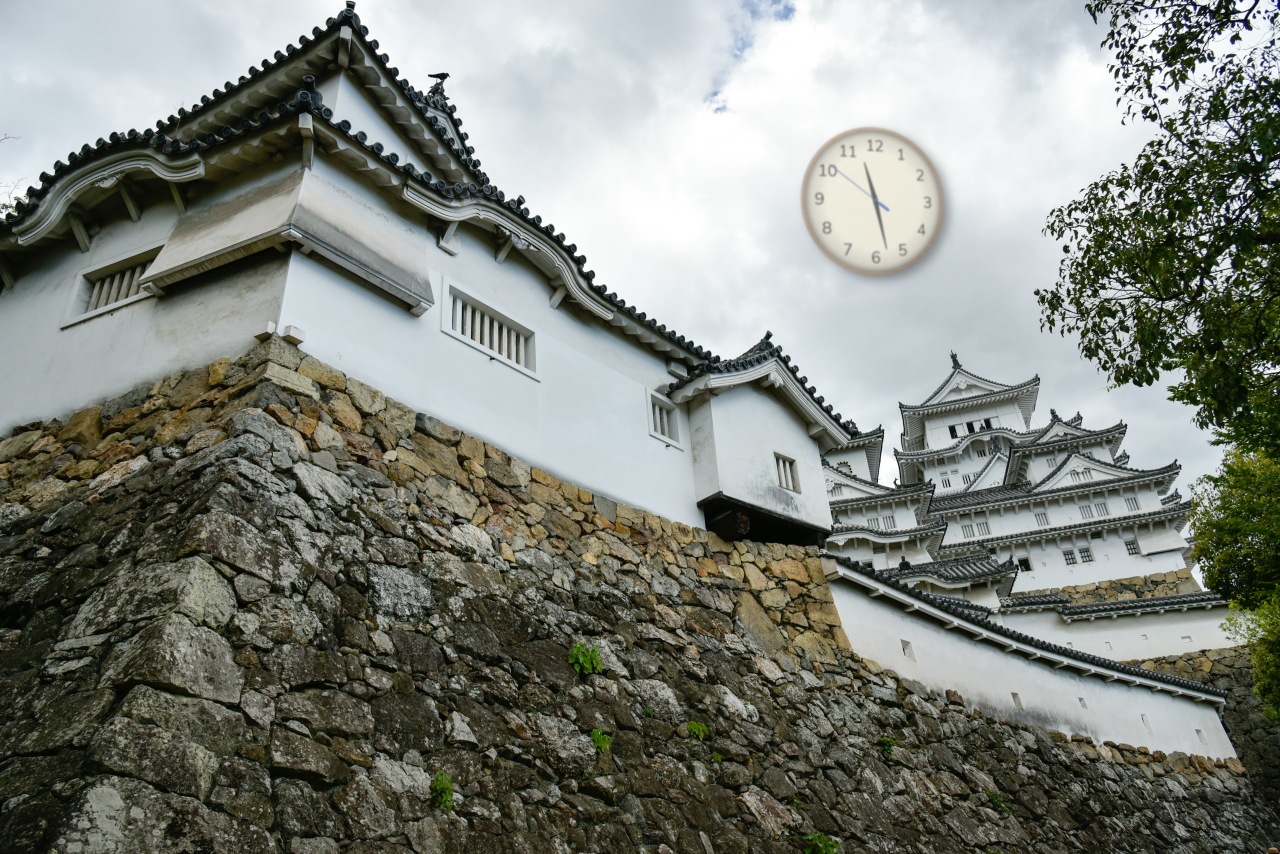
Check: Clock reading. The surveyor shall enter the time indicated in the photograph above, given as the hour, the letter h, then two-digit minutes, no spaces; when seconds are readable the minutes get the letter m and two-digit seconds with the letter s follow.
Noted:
11h27m51s
